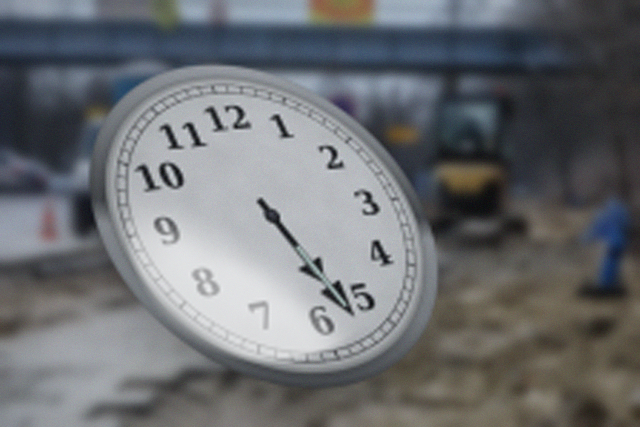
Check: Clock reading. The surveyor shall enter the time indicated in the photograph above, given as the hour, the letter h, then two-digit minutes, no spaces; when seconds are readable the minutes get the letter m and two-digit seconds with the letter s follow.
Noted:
5h27
